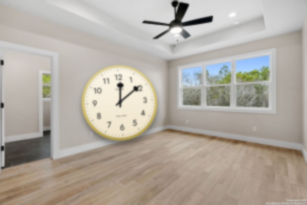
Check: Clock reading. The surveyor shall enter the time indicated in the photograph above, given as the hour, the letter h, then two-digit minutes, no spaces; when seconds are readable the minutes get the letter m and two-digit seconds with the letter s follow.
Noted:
12h09
